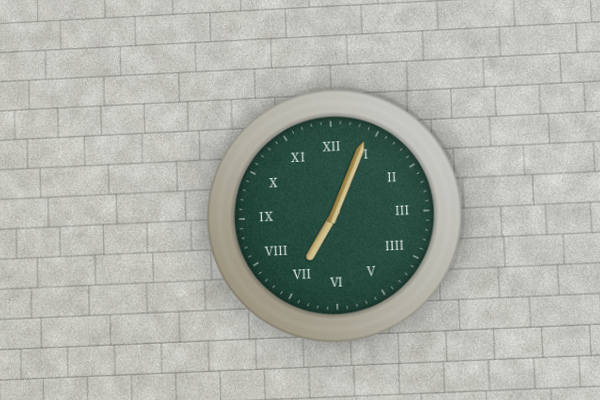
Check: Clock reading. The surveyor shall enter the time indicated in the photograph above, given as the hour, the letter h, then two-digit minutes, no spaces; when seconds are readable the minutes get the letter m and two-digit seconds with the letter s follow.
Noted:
7h04
